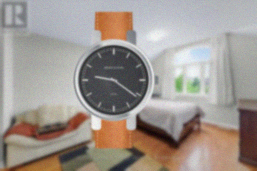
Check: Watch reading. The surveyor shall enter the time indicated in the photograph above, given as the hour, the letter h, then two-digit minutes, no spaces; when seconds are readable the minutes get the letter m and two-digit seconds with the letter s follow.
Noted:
9h21
